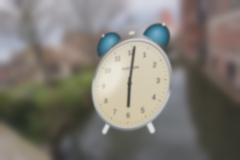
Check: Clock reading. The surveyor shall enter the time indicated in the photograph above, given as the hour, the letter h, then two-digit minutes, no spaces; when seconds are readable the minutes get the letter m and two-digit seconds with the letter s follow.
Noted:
6h01
